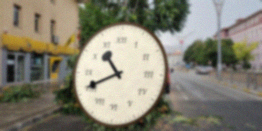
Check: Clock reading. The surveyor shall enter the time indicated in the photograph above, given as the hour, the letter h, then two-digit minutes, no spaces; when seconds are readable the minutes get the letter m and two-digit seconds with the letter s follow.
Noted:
10h41
